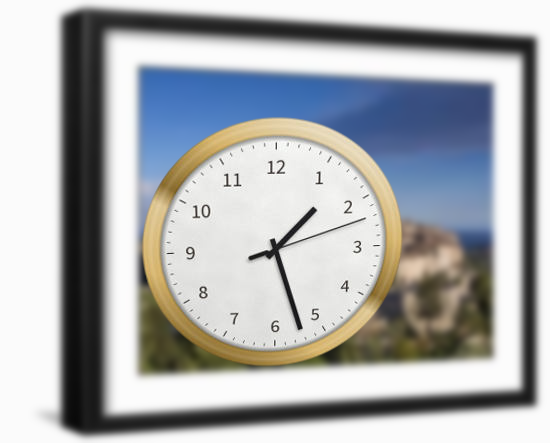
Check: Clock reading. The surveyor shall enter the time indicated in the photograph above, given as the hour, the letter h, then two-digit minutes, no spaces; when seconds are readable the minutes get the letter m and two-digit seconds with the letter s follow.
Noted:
1h27m12s
